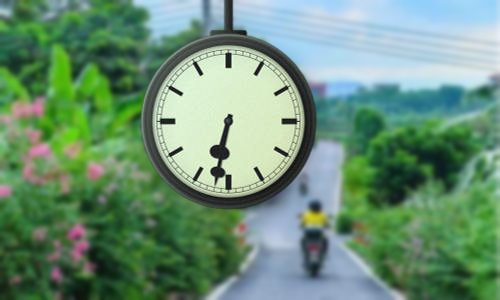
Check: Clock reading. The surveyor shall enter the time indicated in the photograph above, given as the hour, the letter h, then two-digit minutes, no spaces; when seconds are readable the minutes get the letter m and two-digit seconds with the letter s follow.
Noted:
6h32
